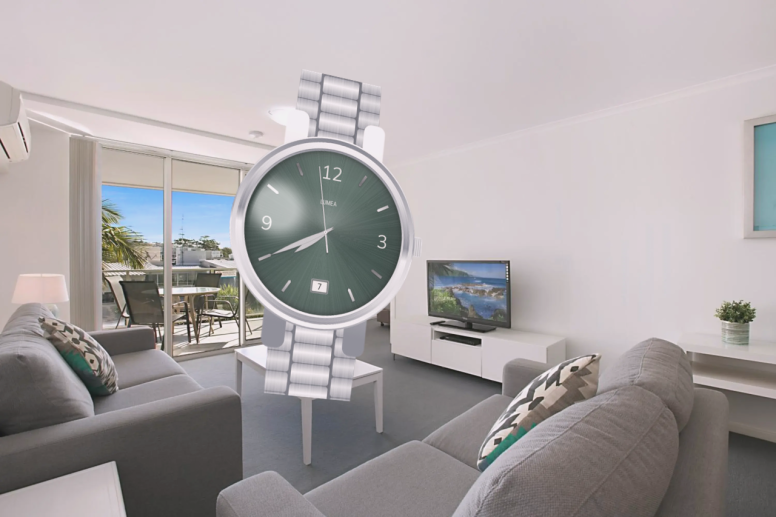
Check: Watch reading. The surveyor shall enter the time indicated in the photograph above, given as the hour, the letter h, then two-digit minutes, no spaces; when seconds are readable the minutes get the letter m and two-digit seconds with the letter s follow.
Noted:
7h39m58s
